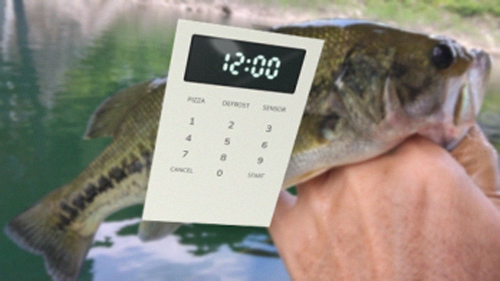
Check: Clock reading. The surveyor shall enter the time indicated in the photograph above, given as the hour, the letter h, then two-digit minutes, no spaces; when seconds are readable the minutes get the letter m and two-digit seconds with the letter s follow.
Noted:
12h00
